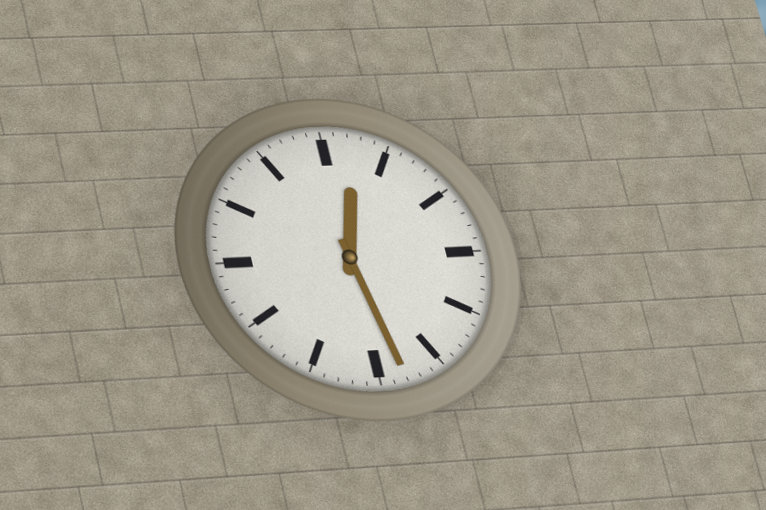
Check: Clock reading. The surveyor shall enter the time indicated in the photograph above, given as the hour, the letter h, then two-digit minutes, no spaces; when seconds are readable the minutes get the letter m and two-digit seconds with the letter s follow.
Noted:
12h28
